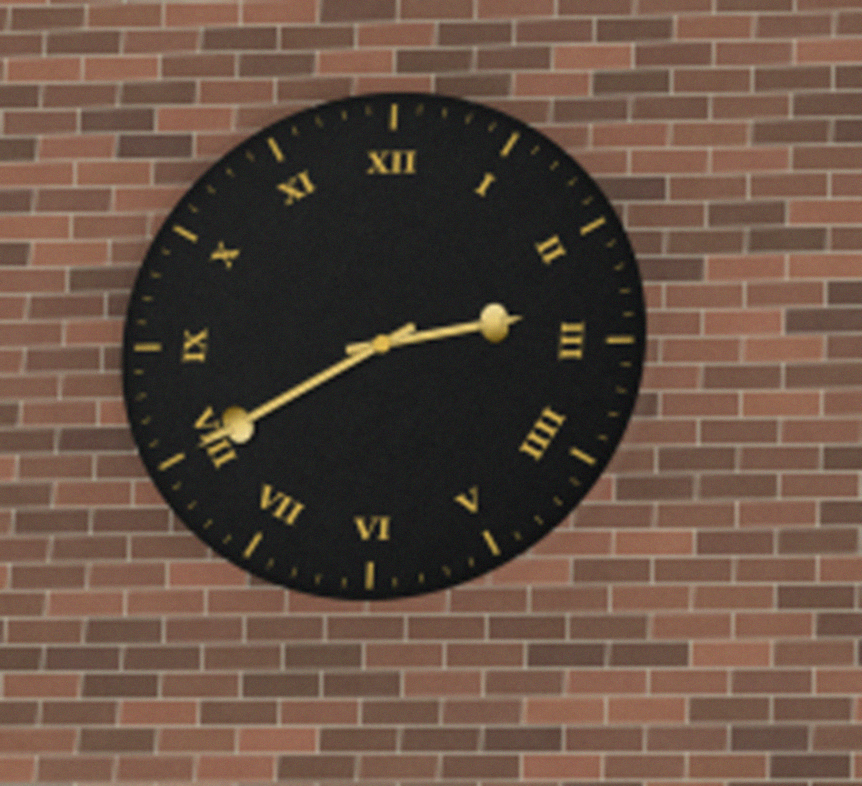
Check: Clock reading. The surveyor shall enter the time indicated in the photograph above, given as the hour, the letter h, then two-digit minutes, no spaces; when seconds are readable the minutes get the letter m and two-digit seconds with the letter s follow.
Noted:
2h40
